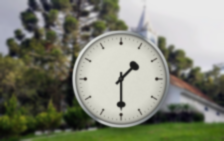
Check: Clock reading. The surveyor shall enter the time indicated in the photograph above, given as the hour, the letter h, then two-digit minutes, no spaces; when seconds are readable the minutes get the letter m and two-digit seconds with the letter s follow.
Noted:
1h30
